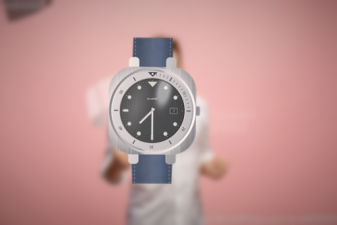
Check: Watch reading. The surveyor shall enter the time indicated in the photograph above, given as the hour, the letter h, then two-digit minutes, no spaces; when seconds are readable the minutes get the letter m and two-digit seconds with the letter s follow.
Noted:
7h30
